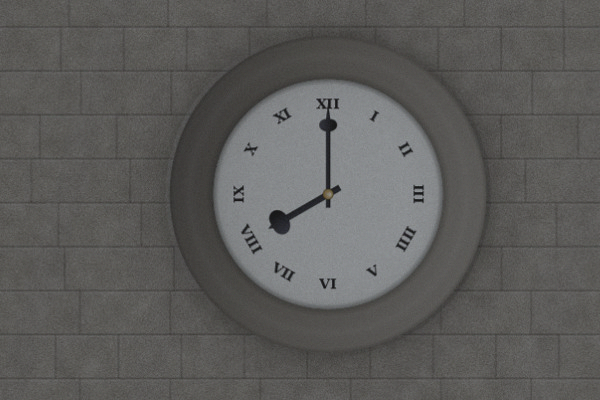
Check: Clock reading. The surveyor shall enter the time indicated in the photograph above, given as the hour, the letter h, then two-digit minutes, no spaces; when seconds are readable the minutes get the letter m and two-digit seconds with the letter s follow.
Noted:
8h00
